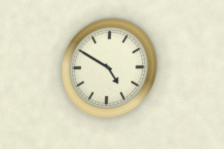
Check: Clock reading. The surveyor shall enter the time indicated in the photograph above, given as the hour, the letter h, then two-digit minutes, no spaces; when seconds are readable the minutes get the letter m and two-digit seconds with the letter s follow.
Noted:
4h50
